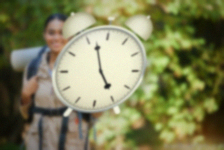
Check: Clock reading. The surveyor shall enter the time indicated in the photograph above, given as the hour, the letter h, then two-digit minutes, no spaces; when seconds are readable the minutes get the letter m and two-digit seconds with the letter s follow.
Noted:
4h57
